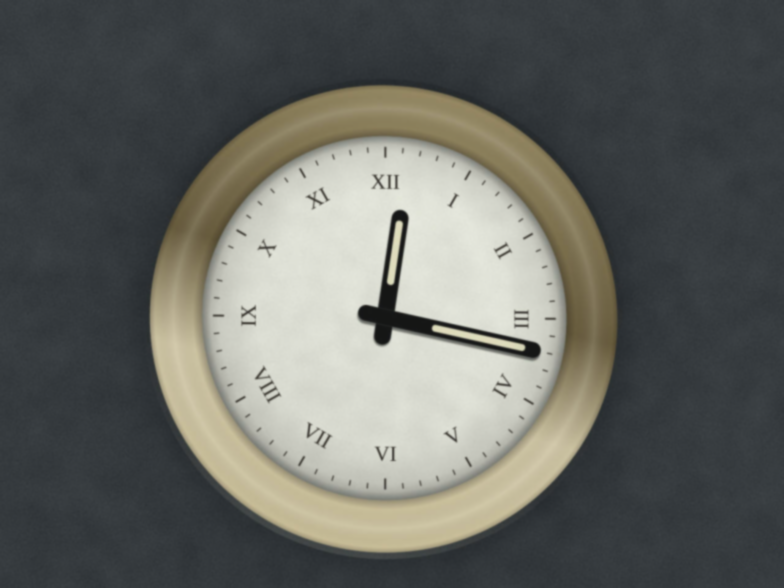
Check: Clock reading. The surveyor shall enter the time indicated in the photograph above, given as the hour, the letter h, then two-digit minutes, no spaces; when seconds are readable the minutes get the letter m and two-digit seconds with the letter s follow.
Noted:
12h17
